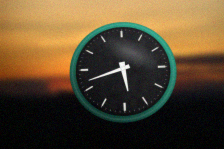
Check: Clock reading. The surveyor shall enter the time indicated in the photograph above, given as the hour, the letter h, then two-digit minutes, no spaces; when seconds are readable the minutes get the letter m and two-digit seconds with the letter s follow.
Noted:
5h42
